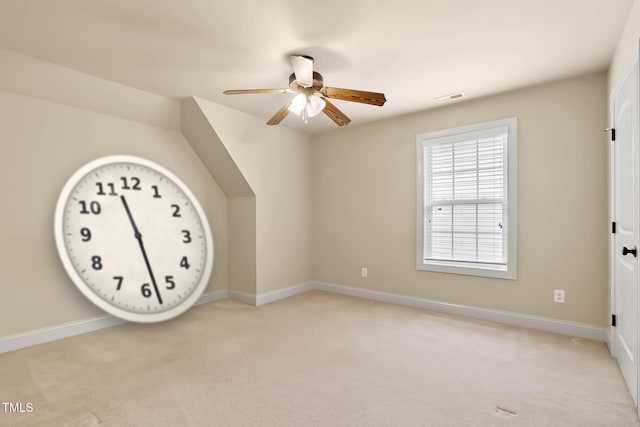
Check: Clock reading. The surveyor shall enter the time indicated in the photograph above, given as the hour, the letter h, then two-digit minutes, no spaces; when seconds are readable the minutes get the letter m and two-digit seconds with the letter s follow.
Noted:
11h28
